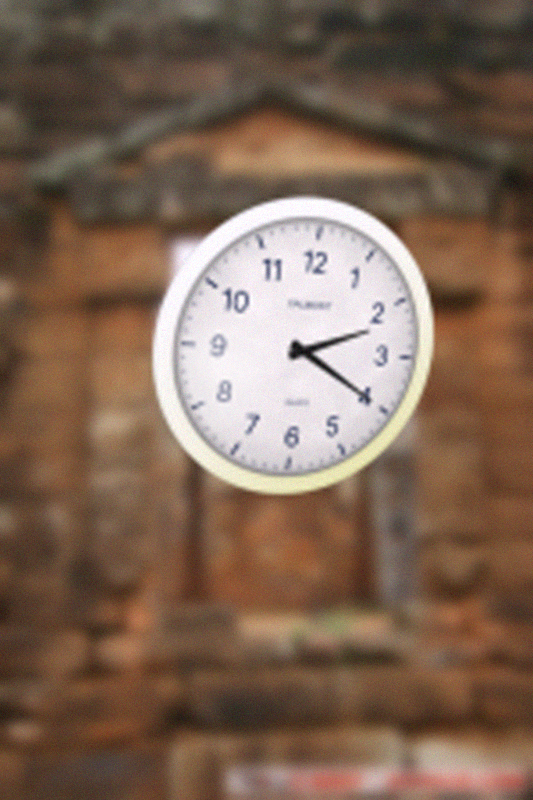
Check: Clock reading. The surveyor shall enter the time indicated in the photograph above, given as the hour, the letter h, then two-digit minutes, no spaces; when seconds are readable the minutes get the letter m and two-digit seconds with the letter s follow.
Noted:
2h20
